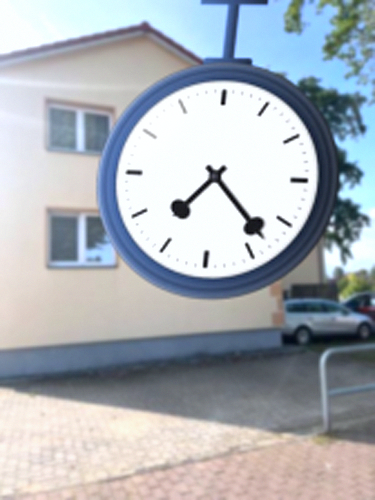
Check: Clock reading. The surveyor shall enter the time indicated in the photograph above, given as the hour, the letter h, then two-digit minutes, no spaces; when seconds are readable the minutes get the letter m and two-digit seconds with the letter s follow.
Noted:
7h23
